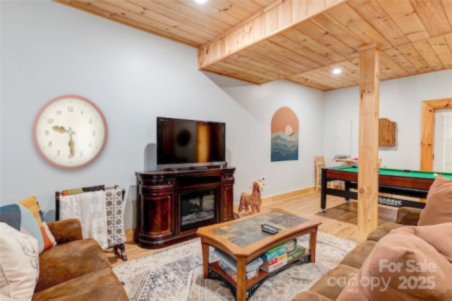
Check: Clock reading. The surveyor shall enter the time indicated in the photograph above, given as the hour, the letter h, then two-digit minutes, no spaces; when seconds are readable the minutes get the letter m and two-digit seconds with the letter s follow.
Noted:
9h29
